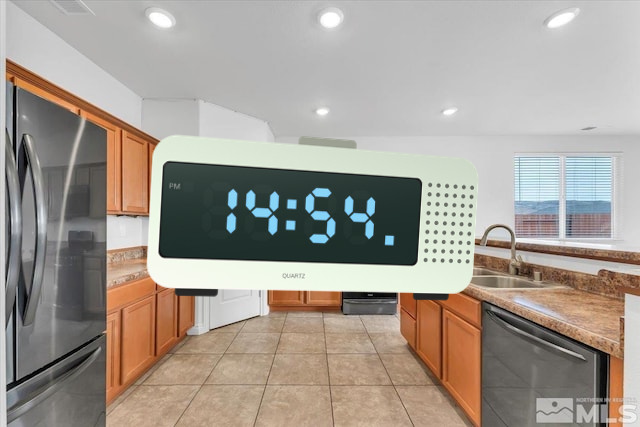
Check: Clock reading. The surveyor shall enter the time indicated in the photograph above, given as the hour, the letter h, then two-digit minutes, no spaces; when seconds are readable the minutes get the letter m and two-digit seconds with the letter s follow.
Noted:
14h54
